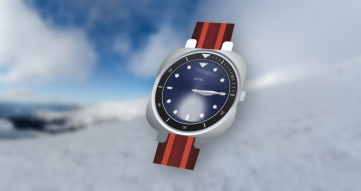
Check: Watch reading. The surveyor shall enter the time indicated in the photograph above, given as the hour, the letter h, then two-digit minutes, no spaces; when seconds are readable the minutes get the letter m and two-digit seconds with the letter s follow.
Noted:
3h15
